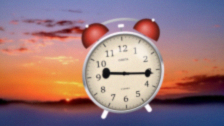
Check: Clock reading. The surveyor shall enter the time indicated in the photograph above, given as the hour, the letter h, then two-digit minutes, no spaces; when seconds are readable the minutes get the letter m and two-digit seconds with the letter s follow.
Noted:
9h16
